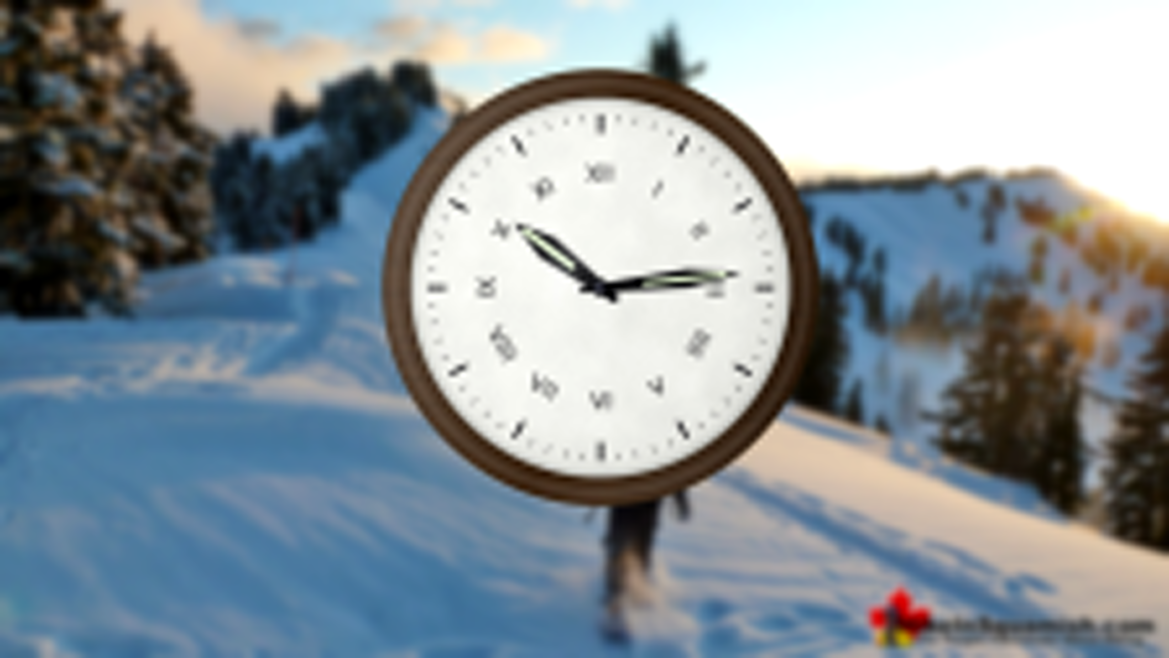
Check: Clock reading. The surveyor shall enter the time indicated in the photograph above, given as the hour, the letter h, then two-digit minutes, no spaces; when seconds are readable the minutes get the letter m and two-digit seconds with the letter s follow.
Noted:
10h14
